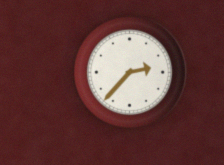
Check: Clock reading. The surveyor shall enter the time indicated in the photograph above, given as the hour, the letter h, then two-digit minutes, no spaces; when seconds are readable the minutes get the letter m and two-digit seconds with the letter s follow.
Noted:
2h37
